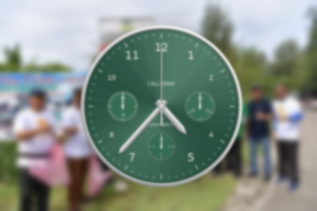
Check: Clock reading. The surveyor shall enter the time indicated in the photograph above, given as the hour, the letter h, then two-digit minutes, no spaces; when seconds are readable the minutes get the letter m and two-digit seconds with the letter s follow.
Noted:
4h37
